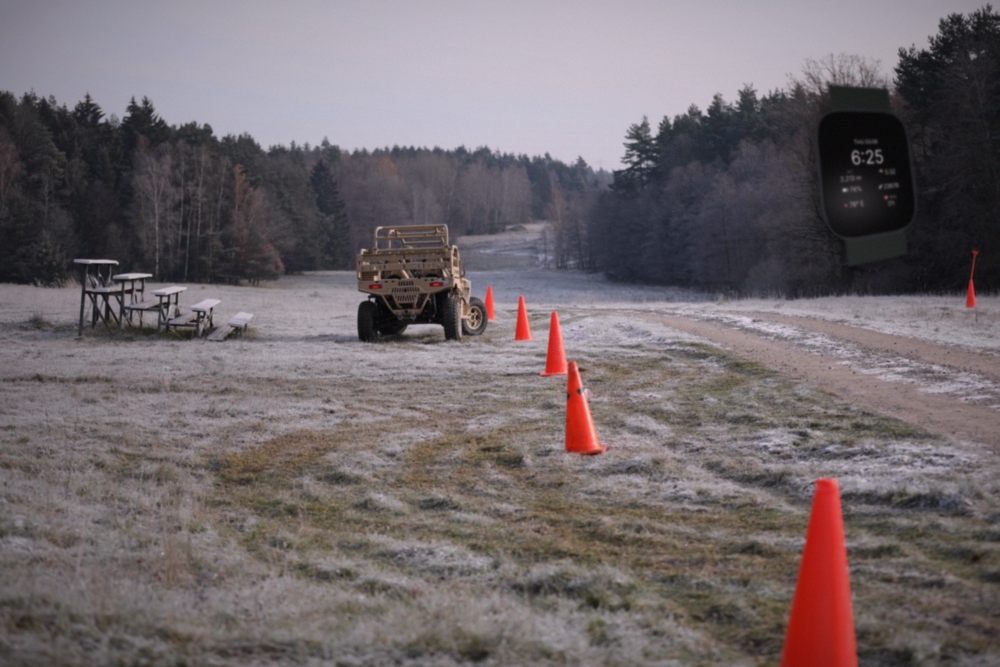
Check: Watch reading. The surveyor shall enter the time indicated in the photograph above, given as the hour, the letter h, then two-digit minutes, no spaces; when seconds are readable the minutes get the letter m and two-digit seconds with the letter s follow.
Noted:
6h25
